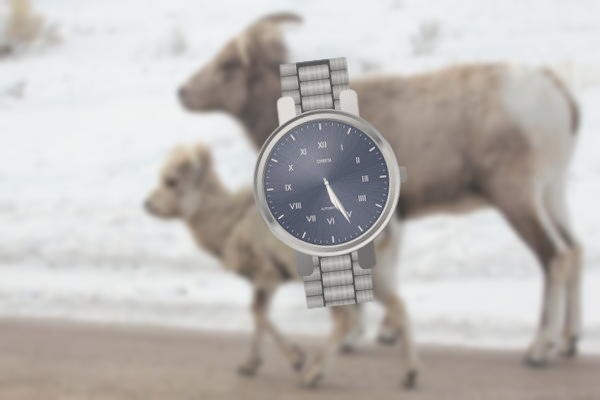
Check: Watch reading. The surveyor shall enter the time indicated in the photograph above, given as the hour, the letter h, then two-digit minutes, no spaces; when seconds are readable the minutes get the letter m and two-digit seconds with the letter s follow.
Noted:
5h26
